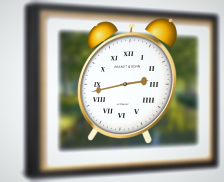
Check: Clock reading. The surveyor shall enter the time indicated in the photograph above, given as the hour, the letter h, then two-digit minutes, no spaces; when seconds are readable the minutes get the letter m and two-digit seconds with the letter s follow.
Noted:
2h43
